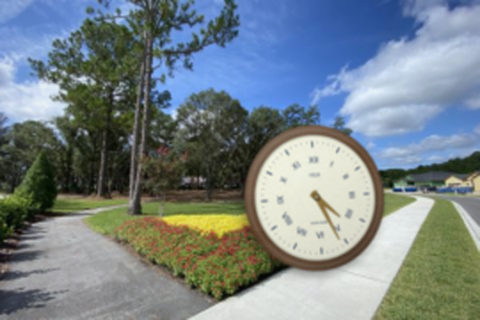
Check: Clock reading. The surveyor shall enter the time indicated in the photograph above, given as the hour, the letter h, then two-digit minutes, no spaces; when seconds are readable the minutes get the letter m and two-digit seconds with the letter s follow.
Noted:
4h26
